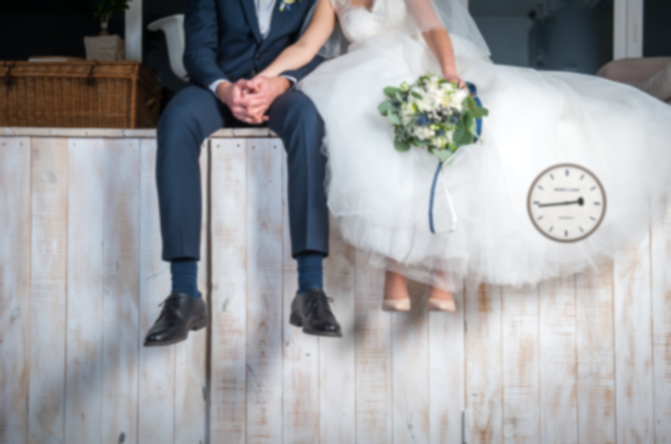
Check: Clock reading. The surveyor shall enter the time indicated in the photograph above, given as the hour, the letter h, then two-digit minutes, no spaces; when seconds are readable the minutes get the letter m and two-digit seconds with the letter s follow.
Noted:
2h44
